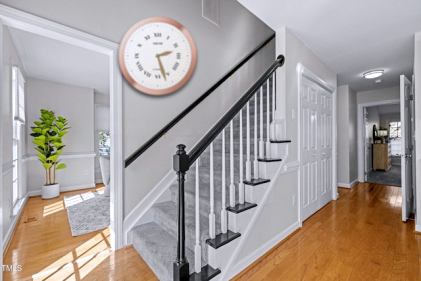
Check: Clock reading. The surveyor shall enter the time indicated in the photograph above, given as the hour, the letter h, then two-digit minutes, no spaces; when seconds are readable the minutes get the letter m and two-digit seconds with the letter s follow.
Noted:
2h27
